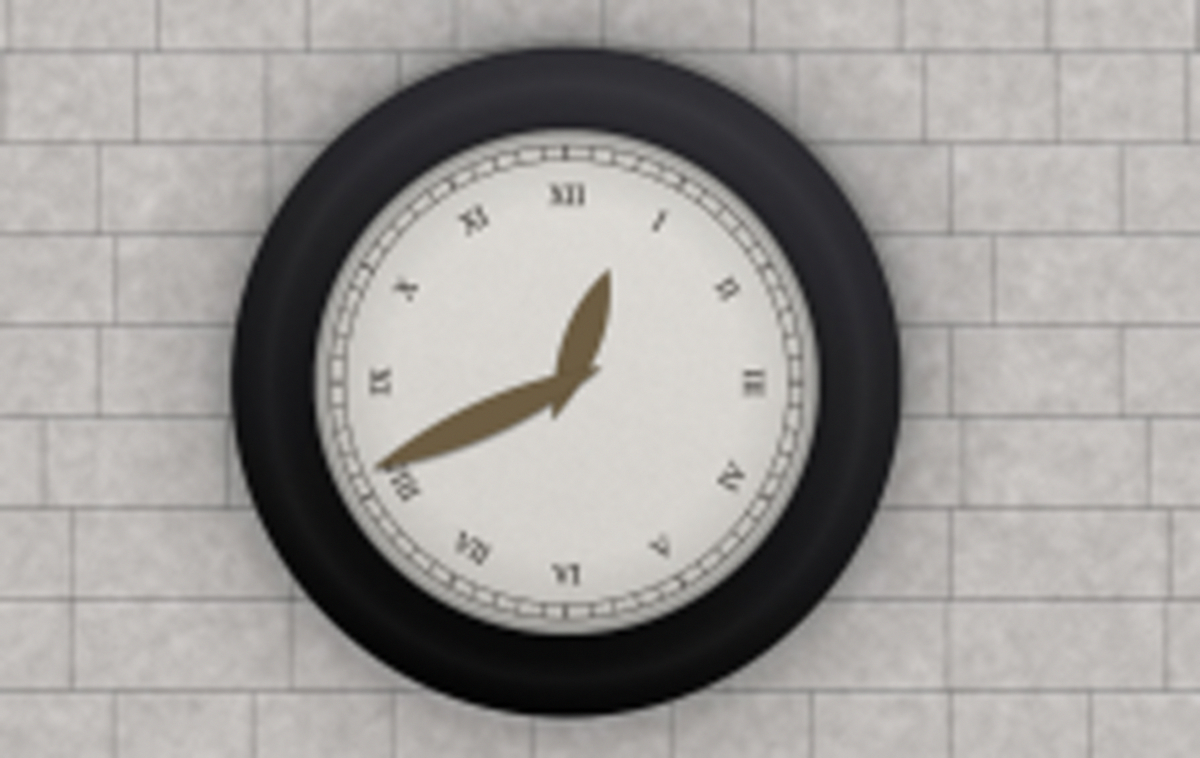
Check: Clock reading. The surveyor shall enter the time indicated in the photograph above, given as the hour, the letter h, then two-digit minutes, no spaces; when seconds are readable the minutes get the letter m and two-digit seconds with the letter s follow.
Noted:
12h41
